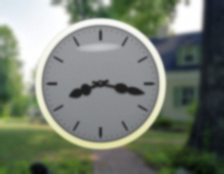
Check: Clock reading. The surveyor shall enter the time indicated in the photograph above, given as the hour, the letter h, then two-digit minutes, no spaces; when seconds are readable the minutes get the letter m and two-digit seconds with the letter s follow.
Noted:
8h17
